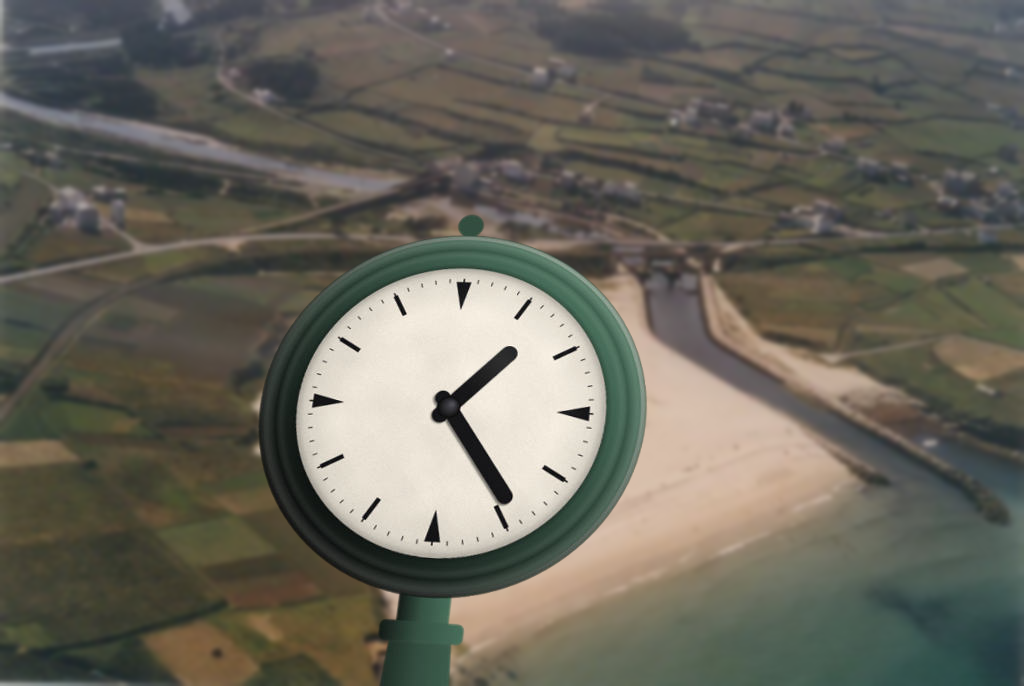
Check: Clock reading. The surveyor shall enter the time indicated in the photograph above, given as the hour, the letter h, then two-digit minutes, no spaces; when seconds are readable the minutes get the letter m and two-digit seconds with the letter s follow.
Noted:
1h24
